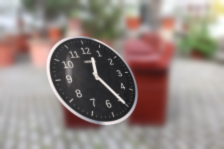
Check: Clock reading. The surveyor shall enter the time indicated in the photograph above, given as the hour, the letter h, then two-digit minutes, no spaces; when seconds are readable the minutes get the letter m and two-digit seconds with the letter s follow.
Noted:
12h25
